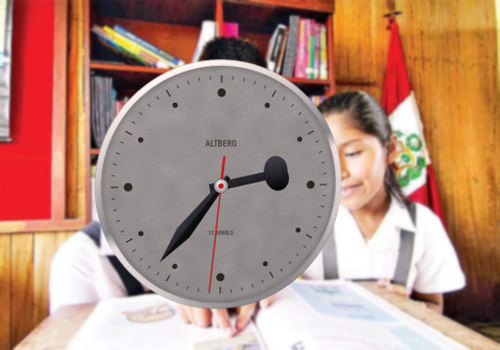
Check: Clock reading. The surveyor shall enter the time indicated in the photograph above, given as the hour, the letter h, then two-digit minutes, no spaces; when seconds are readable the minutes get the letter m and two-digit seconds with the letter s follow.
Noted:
2h36m31s
